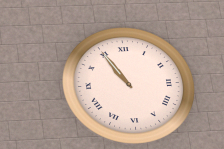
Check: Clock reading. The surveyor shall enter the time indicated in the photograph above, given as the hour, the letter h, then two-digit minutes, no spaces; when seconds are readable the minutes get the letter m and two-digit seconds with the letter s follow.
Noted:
10h55
